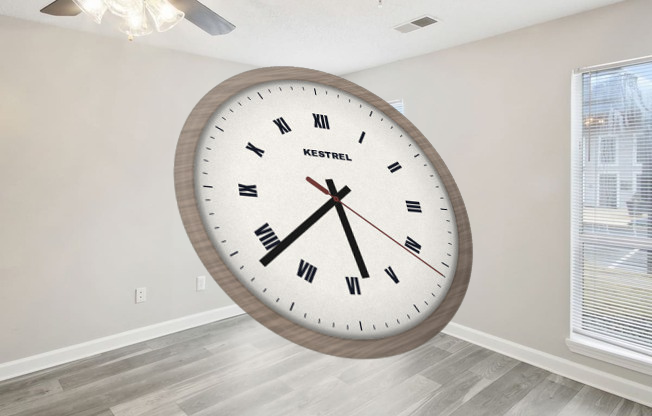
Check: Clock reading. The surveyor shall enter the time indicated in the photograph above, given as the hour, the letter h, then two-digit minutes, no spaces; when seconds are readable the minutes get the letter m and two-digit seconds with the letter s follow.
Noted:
5h38m21s
